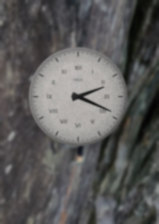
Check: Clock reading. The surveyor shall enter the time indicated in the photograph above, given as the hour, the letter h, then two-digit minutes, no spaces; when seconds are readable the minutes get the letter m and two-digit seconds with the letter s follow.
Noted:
2h19
